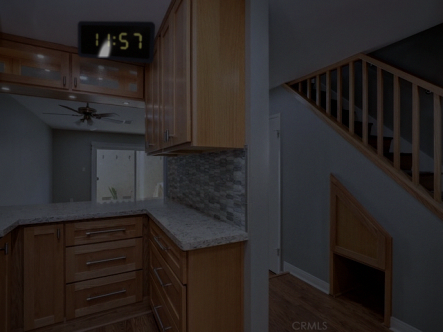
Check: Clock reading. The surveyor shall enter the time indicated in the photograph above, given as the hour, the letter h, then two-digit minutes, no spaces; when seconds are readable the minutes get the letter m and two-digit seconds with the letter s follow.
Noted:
11h57
